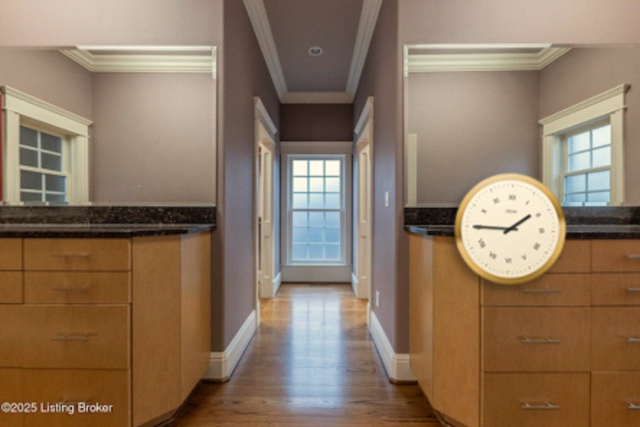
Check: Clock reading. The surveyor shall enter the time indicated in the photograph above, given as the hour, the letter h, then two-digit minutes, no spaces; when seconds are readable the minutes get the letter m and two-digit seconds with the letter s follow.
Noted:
1h45
